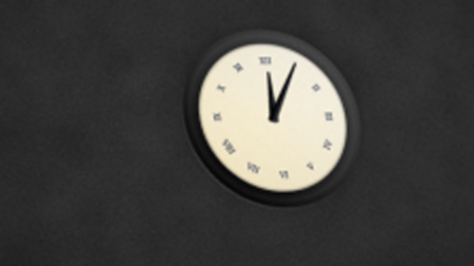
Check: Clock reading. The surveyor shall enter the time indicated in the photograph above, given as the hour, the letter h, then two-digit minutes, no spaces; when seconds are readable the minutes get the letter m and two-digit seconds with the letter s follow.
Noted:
12h05
